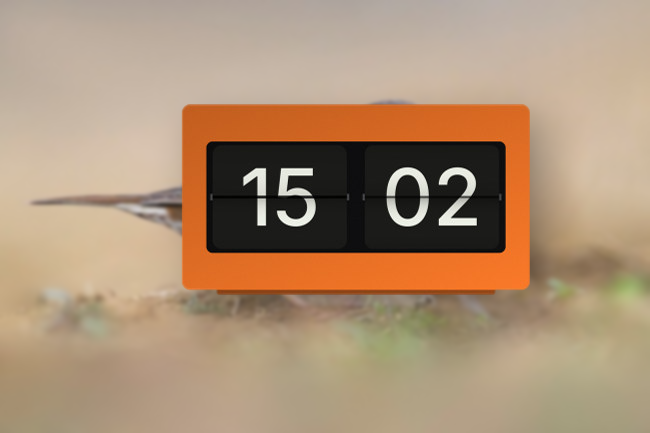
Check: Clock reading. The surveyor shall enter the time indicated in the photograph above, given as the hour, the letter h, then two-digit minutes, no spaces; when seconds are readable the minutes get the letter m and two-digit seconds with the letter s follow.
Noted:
15h02
